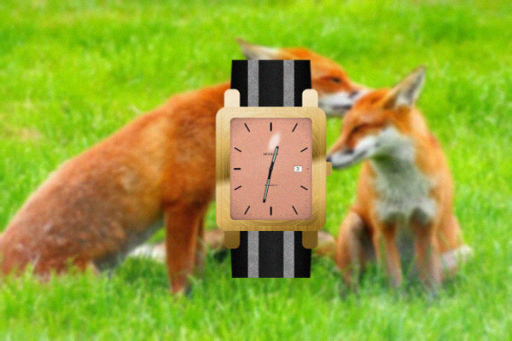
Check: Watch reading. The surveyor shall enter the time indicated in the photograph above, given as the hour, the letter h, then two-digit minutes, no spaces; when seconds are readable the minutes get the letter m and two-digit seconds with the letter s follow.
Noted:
12h32
